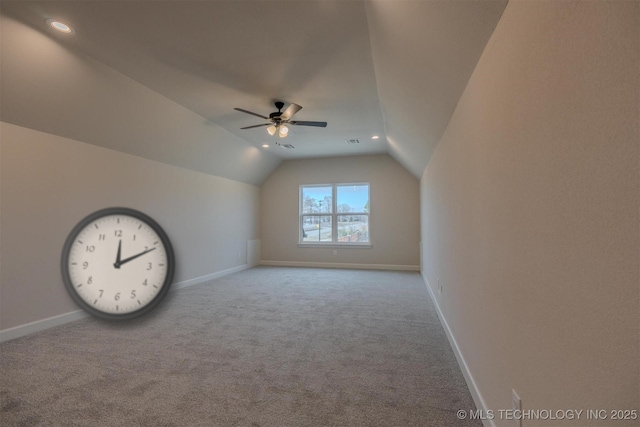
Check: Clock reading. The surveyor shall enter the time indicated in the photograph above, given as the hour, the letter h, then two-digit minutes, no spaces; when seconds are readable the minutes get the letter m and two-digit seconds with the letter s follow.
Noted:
12h11
